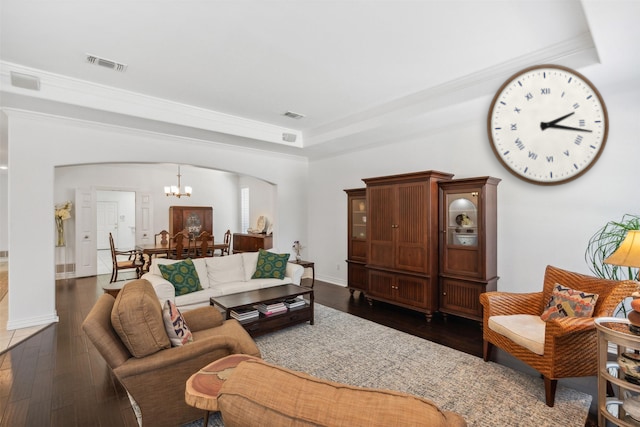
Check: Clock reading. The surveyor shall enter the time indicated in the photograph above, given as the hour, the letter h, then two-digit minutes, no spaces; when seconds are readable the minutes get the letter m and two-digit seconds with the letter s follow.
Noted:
2h17
